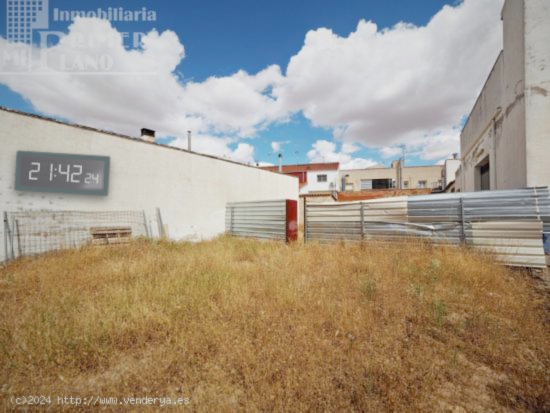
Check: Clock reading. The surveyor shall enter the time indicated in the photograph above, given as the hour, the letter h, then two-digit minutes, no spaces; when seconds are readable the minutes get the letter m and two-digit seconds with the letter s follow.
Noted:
21h42
